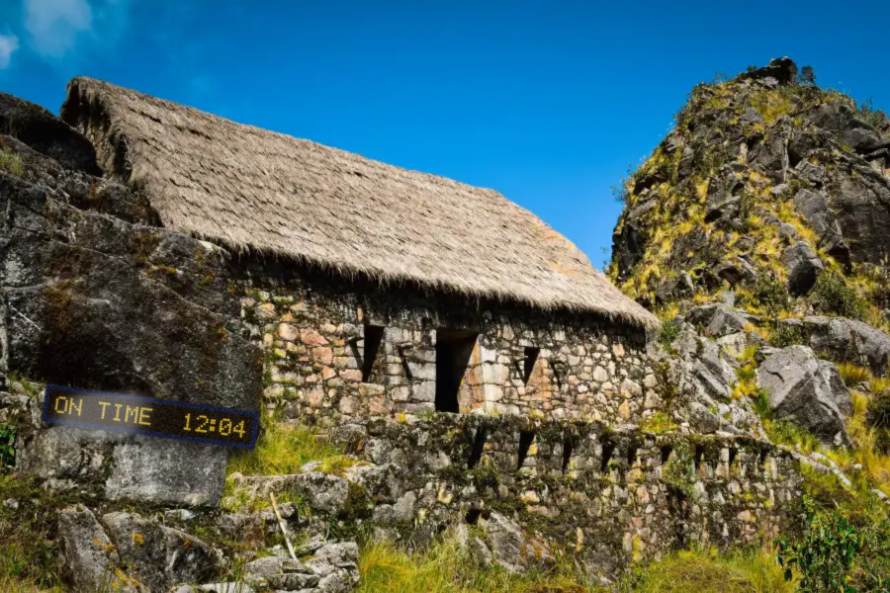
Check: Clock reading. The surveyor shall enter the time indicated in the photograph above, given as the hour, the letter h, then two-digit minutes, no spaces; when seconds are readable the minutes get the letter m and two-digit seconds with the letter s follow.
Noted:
12h04
